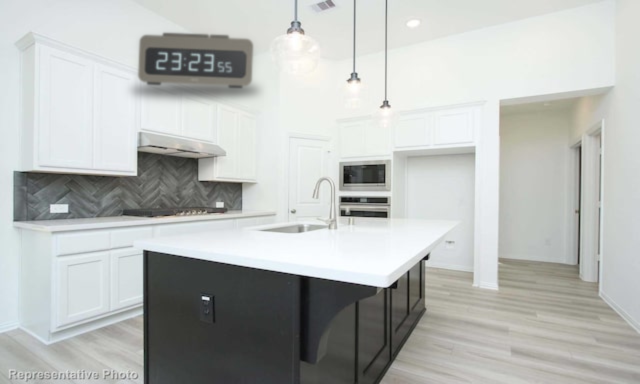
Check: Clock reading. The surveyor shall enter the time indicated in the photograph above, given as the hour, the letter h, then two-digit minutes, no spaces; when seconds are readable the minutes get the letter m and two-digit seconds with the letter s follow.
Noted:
23h23
